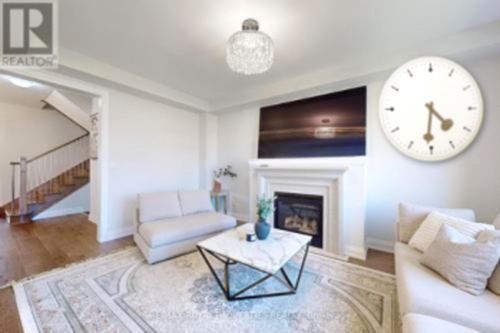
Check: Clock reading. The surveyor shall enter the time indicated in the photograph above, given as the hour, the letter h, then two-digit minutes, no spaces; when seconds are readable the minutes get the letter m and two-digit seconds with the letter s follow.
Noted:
4h31
